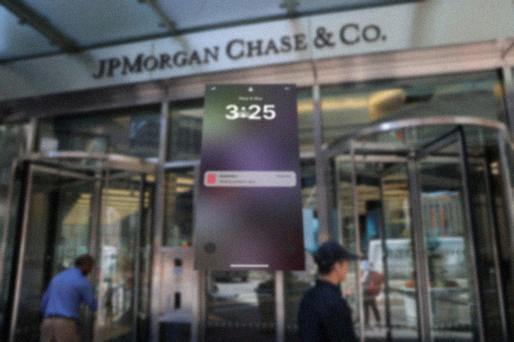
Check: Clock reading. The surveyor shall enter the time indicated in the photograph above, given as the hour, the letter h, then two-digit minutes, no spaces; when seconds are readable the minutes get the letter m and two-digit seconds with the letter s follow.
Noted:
3h25
